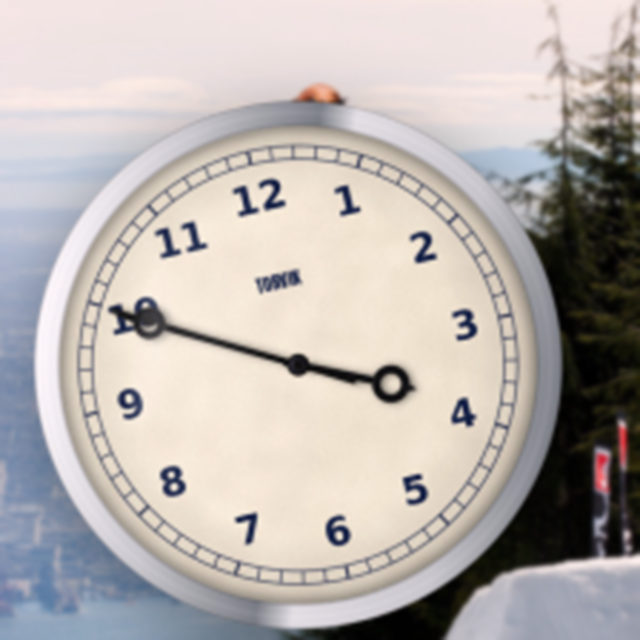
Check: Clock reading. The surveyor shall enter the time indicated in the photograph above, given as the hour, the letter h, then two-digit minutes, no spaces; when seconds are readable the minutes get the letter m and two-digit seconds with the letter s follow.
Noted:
3h49m50s
